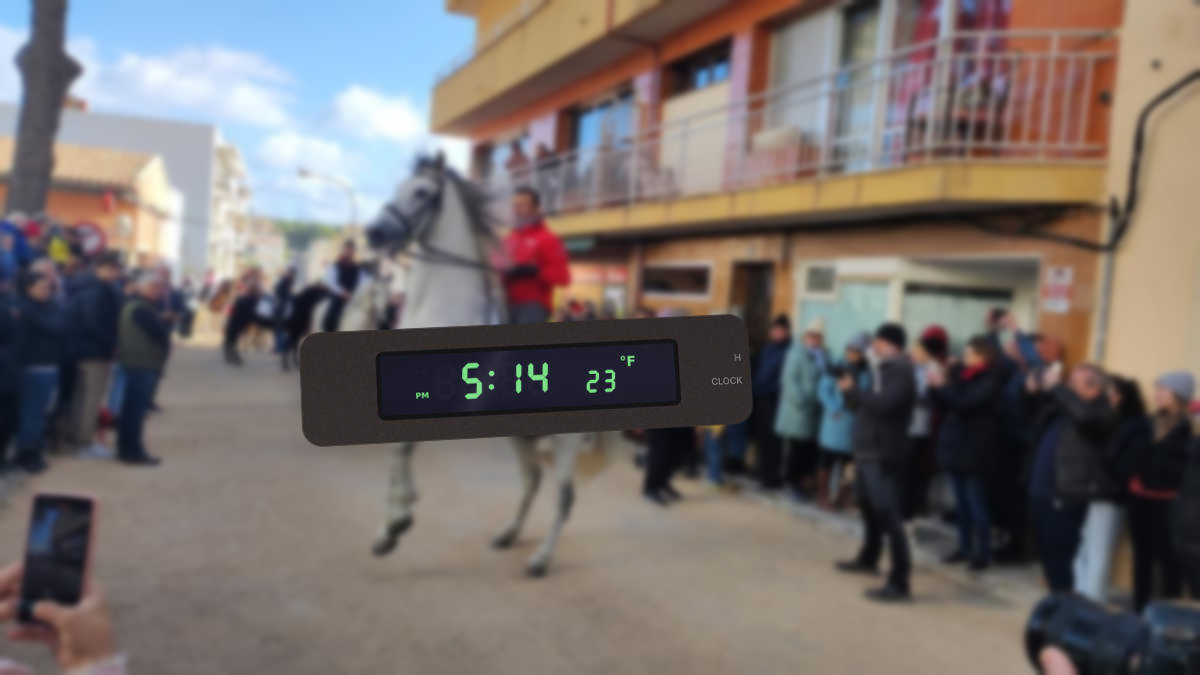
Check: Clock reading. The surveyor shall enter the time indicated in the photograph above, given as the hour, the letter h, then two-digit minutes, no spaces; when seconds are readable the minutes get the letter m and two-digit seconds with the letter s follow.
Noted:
5h14
